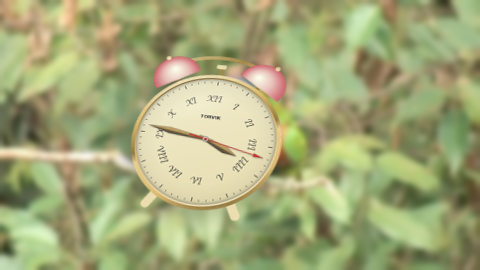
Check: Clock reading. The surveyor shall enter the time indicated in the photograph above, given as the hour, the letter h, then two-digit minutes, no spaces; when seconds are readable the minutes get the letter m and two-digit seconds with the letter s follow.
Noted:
3h46m17s
